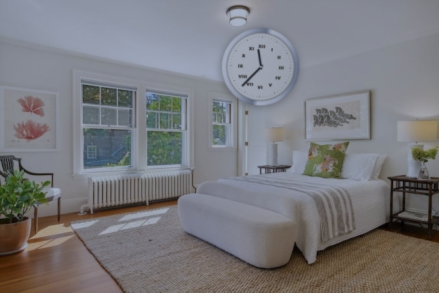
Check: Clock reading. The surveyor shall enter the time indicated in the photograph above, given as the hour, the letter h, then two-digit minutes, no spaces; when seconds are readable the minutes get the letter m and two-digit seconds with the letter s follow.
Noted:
11h37
